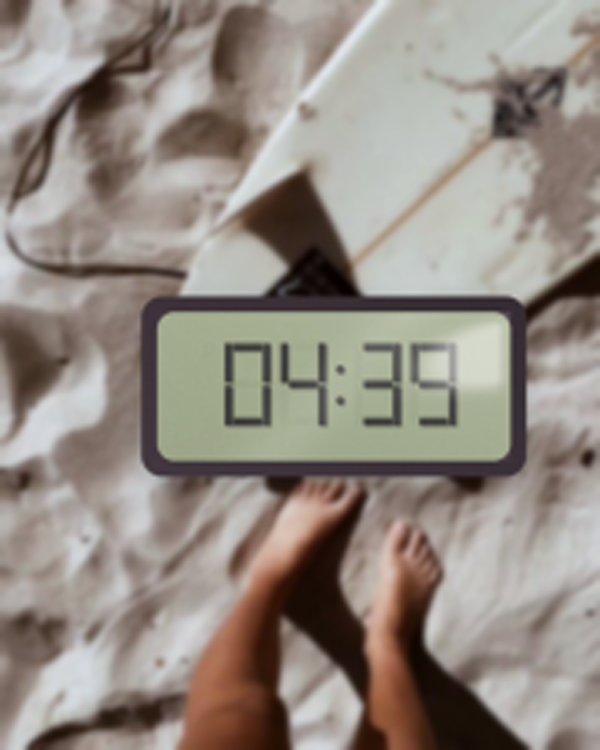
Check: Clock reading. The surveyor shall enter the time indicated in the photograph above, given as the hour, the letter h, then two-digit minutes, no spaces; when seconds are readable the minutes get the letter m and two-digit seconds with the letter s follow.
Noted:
4h39
